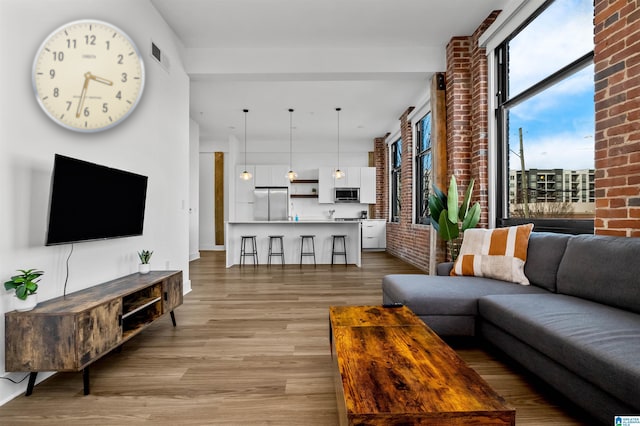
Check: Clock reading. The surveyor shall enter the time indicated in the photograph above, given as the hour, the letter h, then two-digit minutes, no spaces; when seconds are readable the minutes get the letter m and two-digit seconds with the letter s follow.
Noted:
3h32
